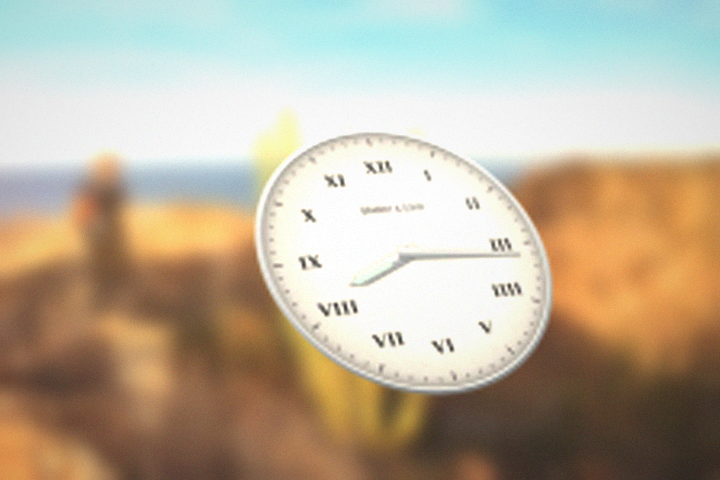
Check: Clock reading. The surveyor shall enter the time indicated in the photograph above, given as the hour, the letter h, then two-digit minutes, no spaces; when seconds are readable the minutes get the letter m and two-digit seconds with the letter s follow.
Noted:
8h16
